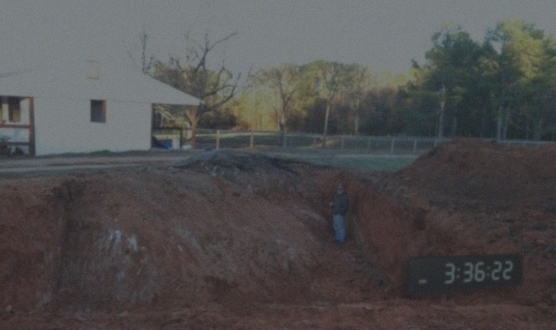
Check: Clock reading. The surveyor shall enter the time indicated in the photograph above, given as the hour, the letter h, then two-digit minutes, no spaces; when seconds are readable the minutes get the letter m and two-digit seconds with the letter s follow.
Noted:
3h36m22s
